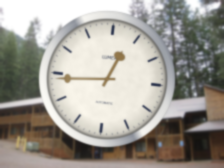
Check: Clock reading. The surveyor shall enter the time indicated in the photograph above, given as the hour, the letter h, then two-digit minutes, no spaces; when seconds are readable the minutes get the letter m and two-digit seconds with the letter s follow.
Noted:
12h44
